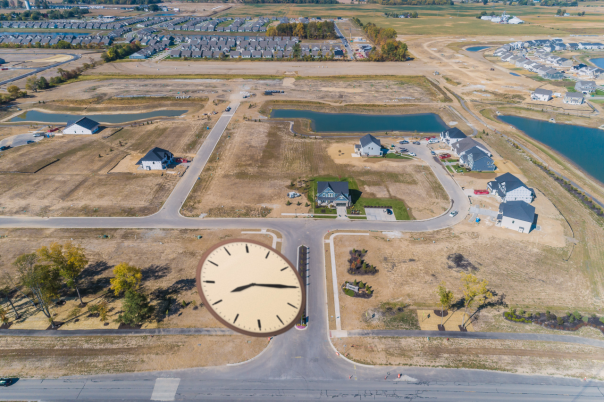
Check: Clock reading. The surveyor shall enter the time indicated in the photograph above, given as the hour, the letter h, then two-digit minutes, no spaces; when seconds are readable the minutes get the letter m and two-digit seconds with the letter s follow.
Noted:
8h15
